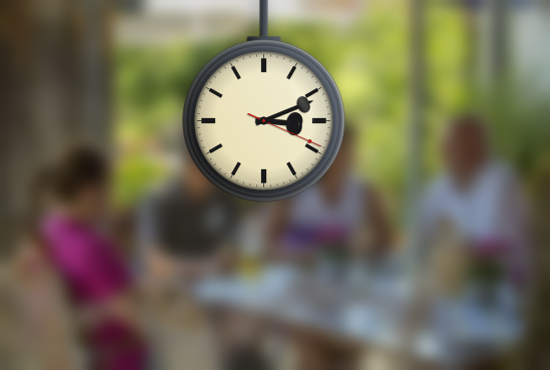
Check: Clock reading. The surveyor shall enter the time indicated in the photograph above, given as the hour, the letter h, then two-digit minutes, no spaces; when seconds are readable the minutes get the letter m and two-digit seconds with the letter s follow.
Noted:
3h11m19s
